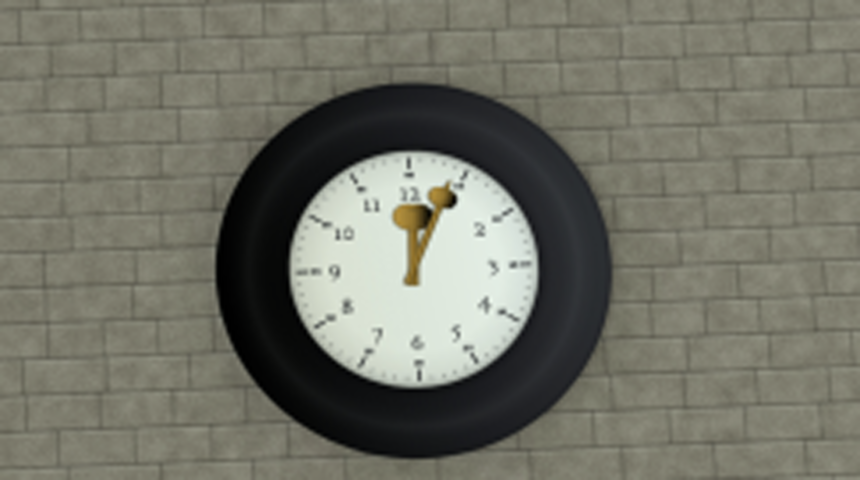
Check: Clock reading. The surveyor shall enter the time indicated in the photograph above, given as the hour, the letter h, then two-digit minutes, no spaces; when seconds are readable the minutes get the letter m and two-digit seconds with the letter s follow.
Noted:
12h04
